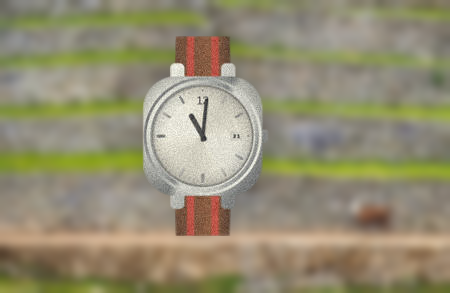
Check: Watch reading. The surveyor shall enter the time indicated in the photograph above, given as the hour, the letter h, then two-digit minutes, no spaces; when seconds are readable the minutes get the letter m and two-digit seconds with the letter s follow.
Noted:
11h01
